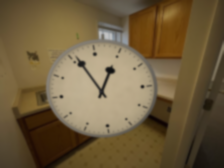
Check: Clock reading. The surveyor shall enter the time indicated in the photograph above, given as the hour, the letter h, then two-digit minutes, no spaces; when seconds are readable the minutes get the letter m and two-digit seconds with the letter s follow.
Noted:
12h56
